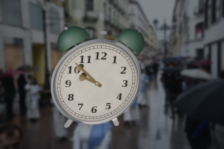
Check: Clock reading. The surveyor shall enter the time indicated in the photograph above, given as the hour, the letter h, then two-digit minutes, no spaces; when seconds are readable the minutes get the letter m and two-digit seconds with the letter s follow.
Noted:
9h52
